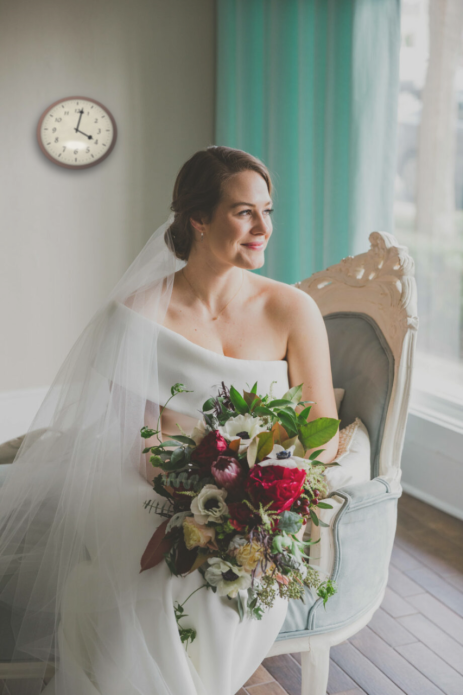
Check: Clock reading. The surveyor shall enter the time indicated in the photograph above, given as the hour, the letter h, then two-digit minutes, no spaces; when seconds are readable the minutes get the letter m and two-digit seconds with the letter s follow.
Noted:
4h02
